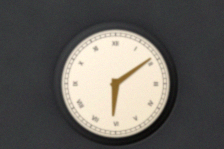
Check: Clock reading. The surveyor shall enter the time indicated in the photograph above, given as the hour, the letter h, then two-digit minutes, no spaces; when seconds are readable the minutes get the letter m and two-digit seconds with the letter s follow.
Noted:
6h09
